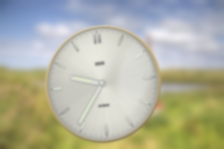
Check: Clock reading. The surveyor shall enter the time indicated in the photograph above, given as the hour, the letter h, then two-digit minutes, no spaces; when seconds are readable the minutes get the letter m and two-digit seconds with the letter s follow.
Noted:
9h36
